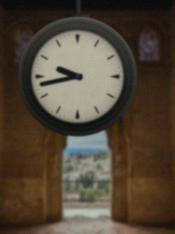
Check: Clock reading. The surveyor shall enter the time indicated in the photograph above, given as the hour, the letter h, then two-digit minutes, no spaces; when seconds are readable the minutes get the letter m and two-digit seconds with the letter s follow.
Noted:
9h43
